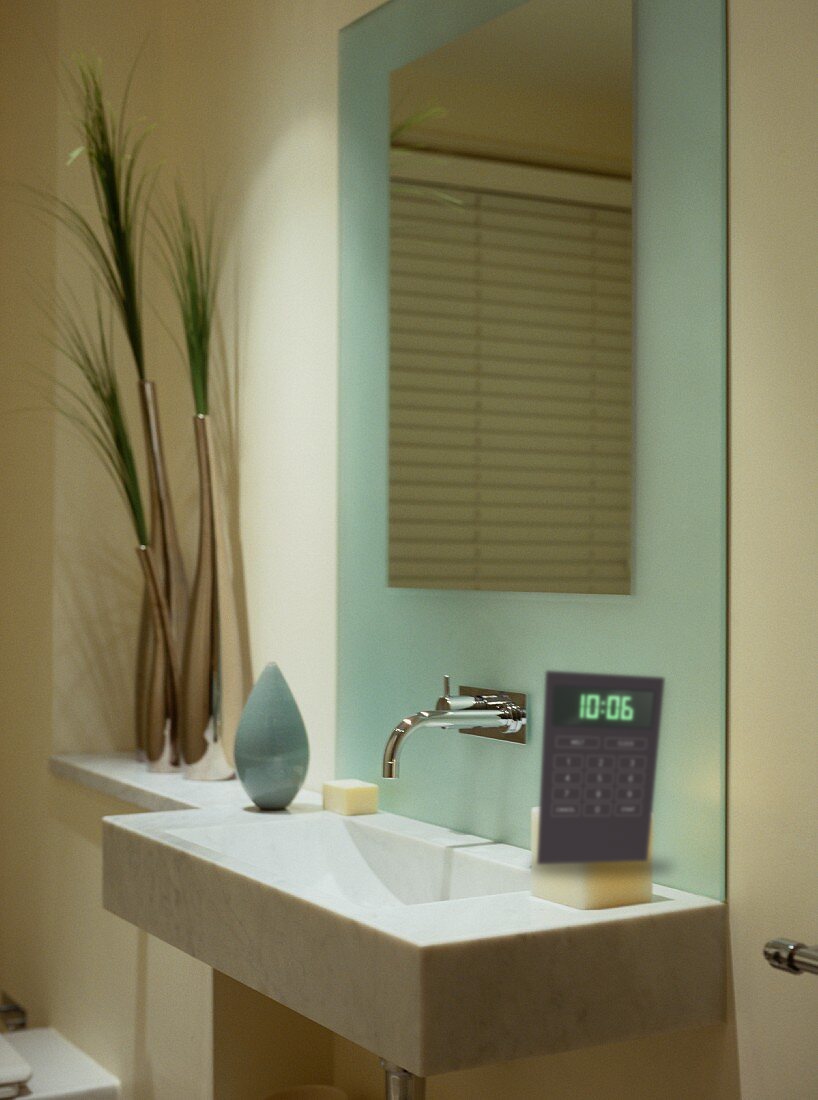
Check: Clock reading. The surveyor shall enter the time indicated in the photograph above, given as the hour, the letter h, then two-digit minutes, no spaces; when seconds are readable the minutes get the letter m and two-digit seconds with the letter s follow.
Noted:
10h06
